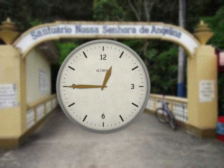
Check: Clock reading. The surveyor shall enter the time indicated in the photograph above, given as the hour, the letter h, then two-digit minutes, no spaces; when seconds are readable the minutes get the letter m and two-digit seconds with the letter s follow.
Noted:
12h45
